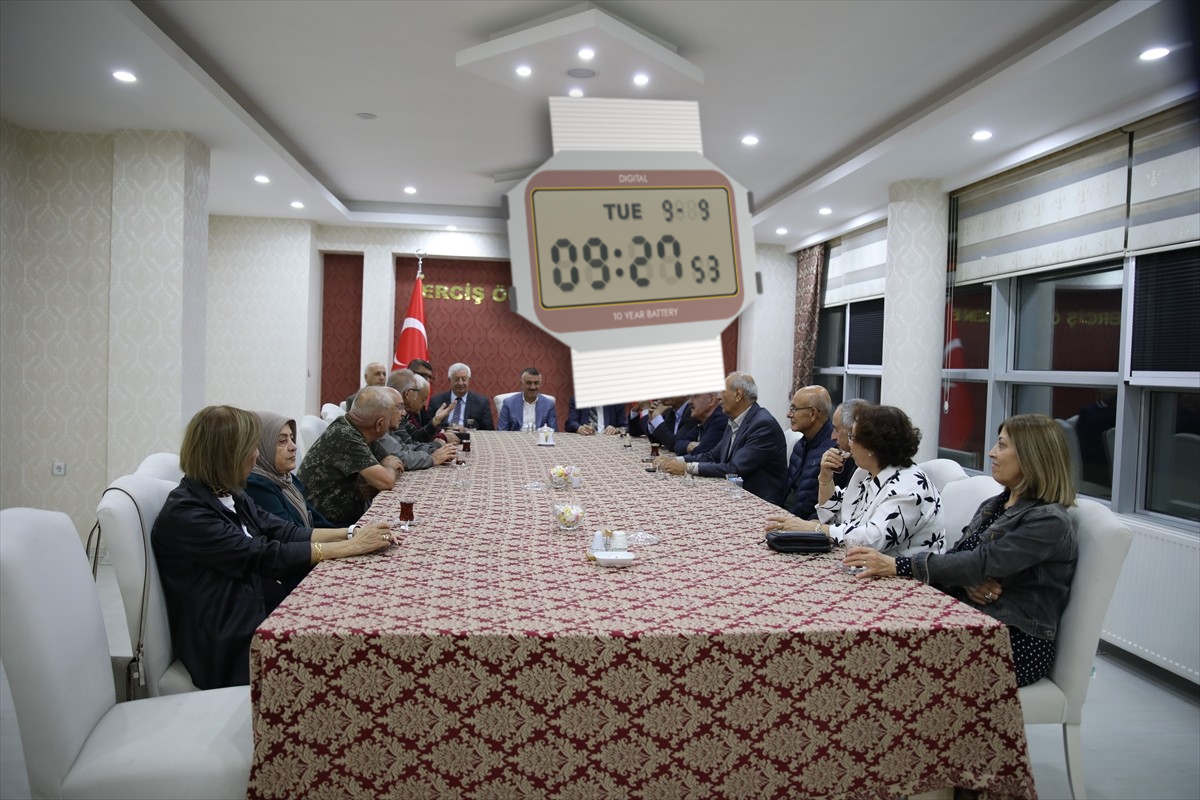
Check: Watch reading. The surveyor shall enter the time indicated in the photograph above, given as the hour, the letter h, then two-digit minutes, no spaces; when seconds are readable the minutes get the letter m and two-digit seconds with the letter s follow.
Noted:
9h27m53s
